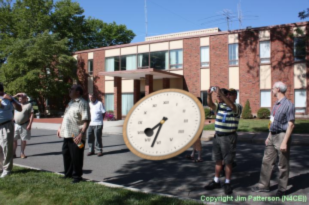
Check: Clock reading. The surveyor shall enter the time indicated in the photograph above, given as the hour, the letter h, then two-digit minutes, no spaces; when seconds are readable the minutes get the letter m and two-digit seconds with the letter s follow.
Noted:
7h32
